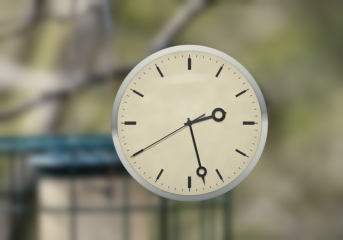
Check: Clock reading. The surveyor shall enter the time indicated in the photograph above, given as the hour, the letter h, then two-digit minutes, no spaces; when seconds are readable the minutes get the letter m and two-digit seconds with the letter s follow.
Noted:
2h27m40s
